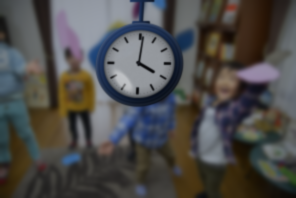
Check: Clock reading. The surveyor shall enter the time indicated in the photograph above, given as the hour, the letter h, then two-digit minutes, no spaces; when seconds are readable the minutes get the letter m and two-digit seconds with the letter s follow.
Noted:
4h01
